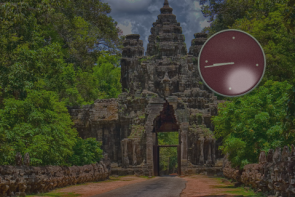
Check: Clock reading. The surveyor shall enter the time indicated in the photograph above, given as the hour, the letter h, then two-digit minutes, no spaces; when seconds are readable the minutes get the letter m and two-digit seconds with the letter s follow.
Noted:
8h43
